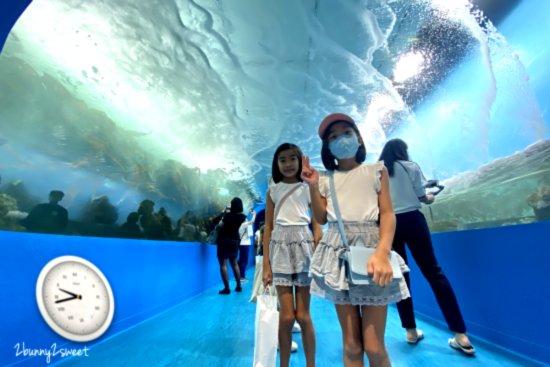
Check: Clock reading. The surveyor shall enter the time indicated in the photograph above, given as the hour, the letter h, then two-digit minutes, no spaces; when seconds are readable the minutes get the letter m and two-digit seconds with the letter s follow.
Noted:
9h43
